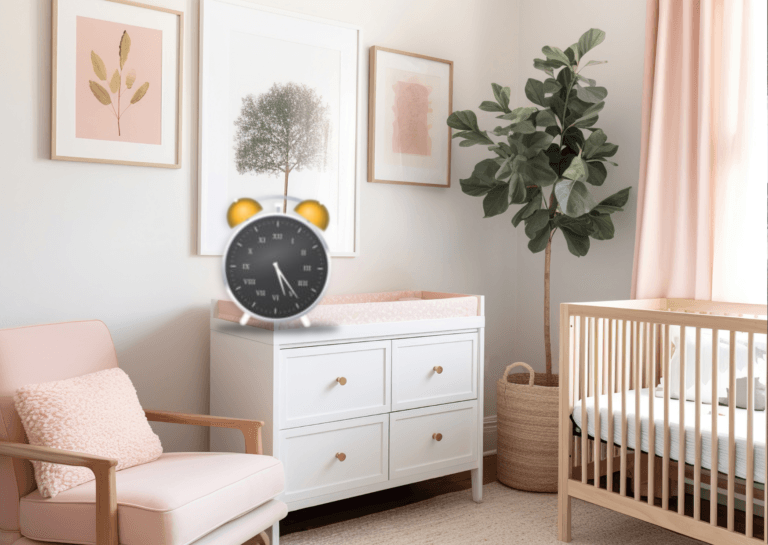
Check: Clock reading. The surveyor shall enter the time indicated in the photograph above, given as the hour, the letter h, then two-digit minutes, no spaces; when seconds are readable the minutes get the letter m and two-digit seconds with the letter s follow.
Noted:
5h24
